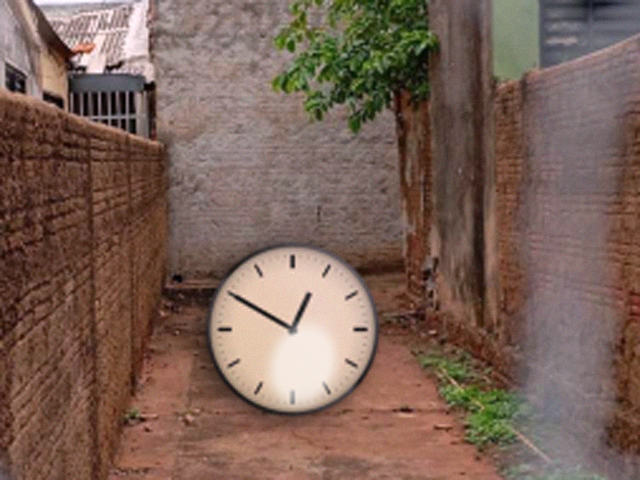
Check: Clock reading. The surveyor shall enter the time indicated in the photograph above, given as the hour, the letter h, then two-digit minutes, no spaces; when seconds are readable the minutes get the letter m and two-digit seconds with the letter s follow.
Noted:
12h50
